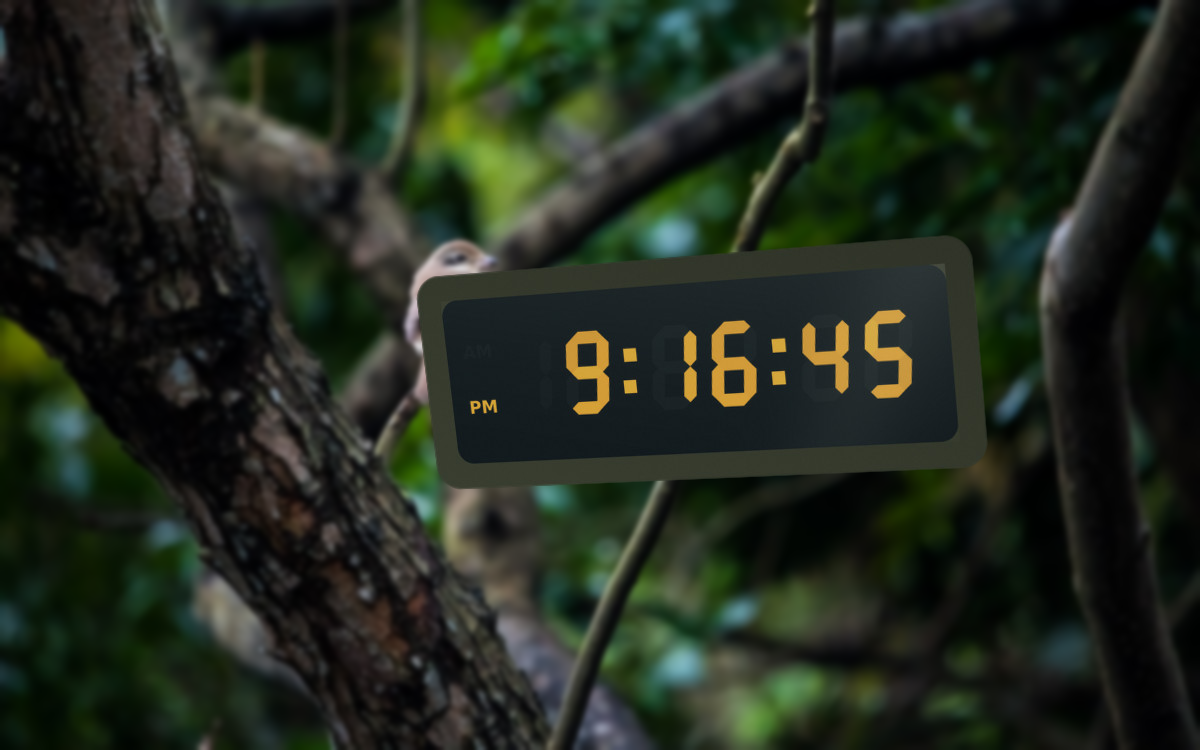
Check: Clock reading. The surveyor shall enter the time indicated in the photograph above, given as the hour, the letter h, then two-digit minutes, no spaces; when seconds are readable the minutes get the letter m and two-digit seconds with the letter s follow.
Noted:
9h16m45s
